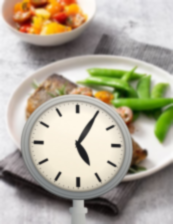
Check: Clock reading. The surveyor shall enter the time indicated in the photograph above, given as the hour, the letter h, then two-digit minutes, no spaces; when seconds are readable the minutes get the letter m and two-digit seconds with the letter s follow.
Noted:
5h05
